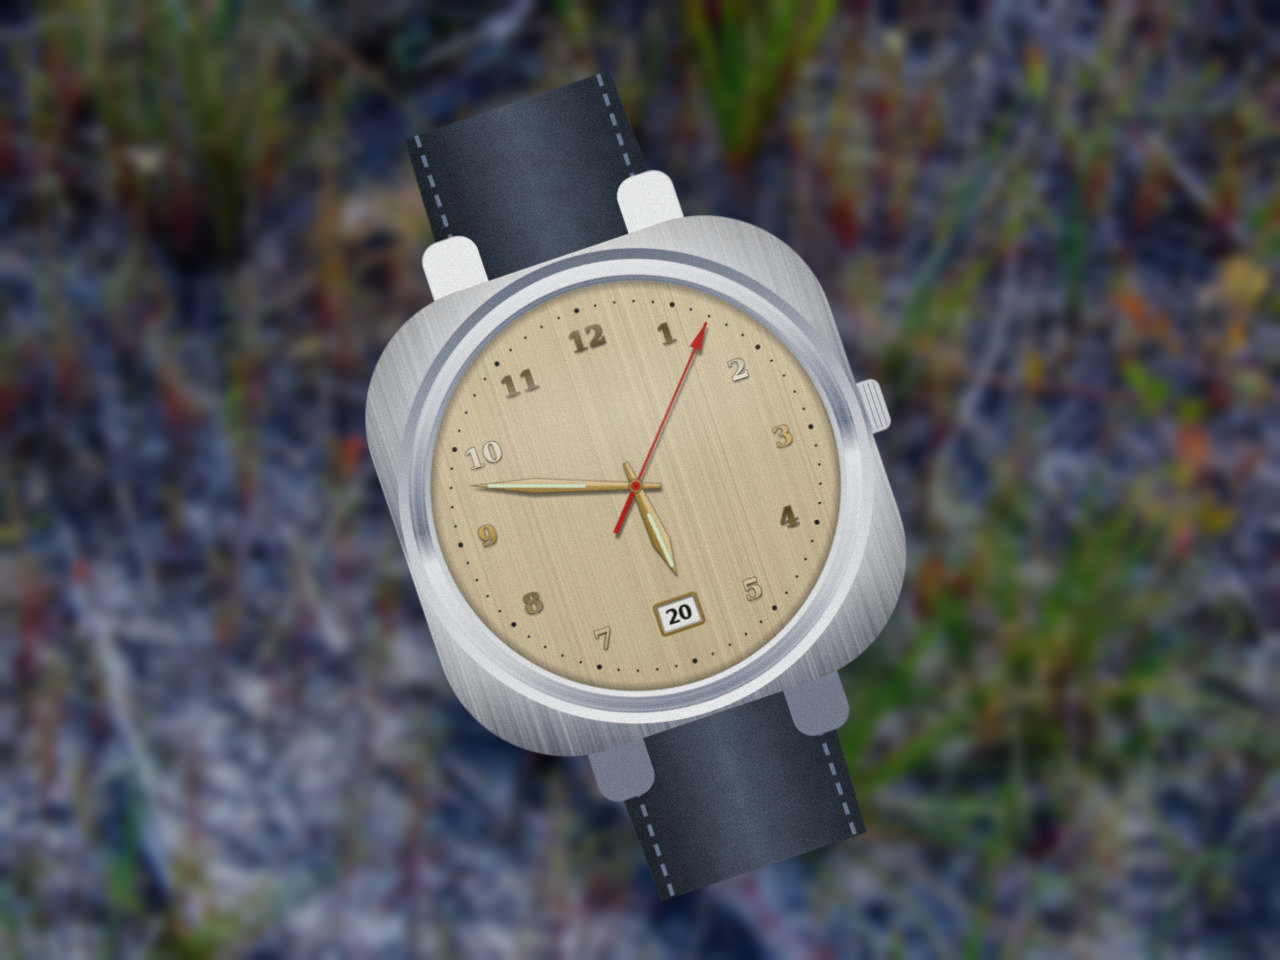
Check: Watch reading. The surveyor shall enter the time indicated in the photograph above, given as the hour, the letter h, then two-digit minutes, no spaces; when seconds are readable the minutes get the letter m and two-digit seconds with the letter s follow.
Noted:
5h48m07s
